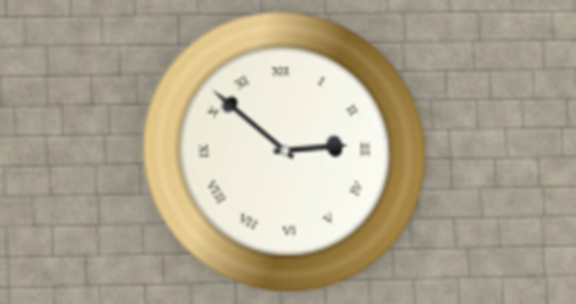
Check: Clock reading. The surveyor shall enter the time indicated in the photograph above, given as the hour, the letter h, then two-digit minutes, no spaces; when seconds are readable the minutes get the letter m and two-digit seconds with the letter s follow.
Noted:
2h52
